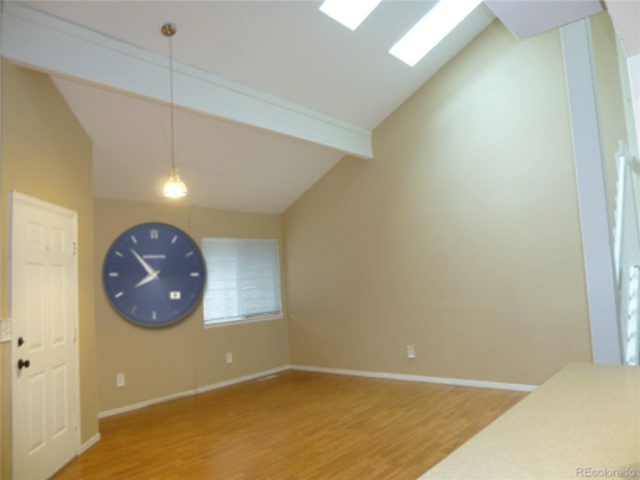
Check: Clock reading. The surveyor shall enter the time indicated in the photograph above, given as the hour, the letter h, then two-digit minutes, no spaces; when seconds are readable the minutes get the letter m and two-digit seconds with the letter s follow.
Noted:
7h53
